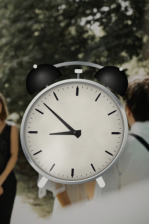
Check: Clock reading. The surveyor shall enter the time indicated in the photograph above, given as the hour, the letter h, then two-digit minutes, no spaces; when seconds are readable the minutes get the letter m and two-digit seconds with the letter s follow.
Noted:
8h52
